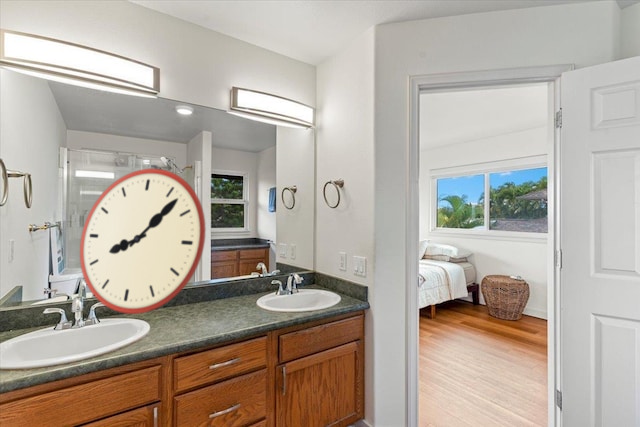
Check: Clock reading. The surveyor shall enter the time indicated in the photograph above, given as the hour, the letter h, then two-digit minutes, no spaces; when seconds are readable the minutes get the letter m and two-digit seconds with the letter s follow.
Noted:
8h07
